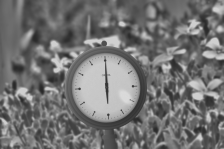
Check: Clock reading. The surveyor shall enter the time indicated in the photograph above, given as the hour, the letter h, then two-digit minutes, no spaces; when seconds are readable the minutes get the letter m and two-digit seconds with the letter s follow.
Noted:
6h00
